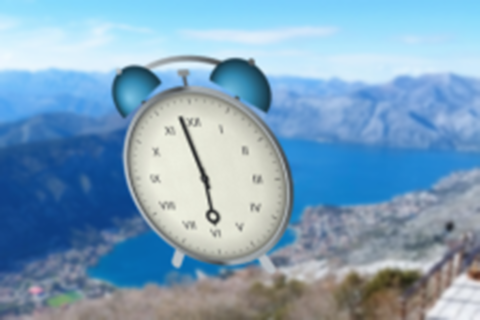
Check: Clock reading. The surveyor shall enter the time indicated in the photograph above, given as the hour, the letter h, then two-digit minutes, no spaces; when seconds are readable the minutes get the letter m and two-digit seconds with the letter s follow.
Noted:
5h58
